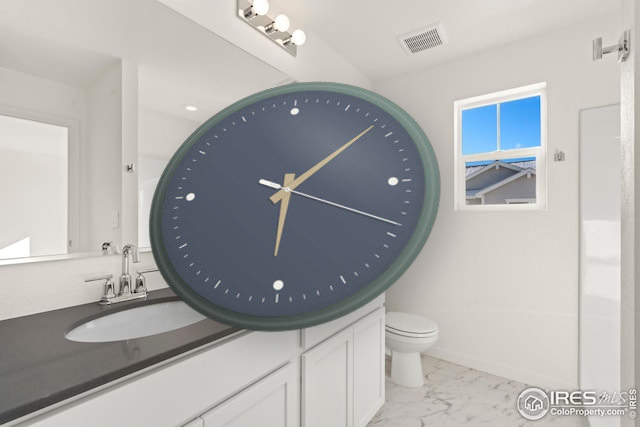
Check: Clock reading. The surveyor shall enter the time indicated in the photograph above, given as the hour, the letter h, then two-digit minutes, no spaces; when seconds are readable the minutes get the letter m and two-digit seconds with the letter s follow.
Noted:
6h08m19s
